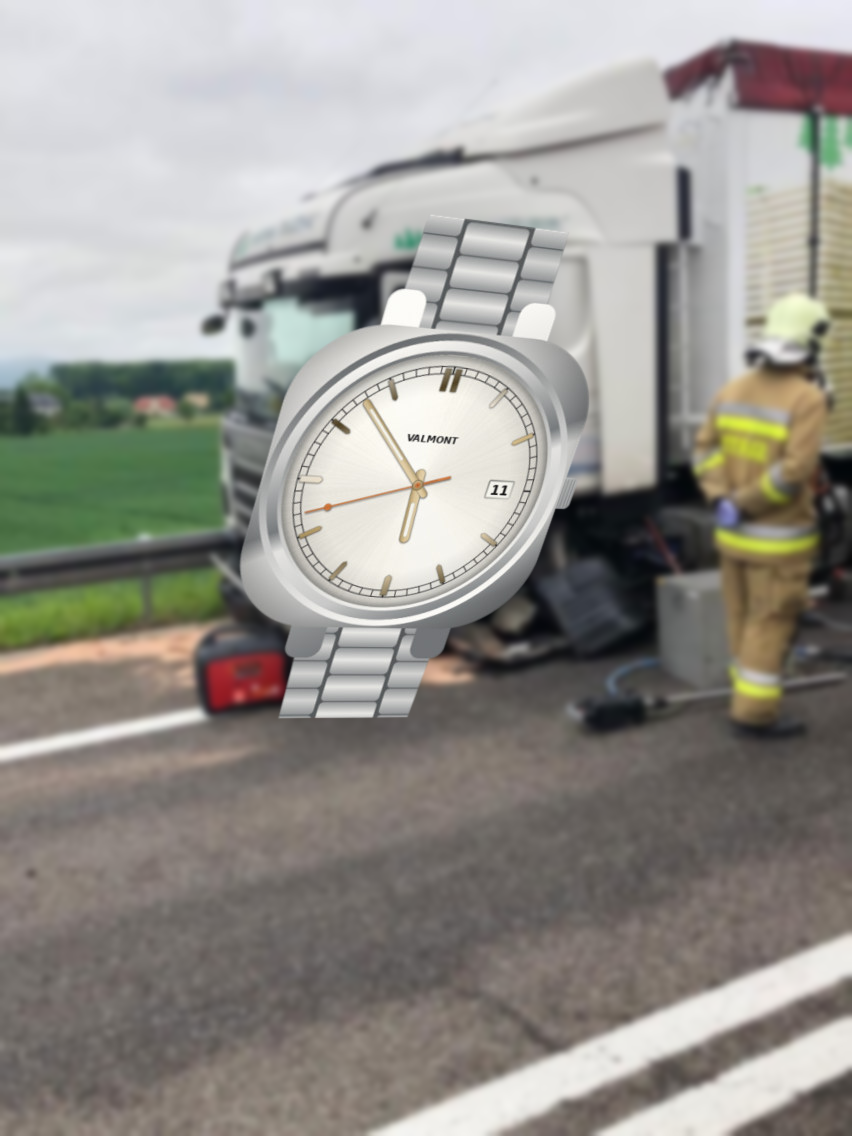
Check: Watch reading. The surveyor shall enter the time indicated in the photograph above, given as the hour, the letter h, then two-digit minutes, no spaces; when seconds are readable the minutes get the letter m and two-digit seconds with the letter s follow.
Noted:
5h52m42s
